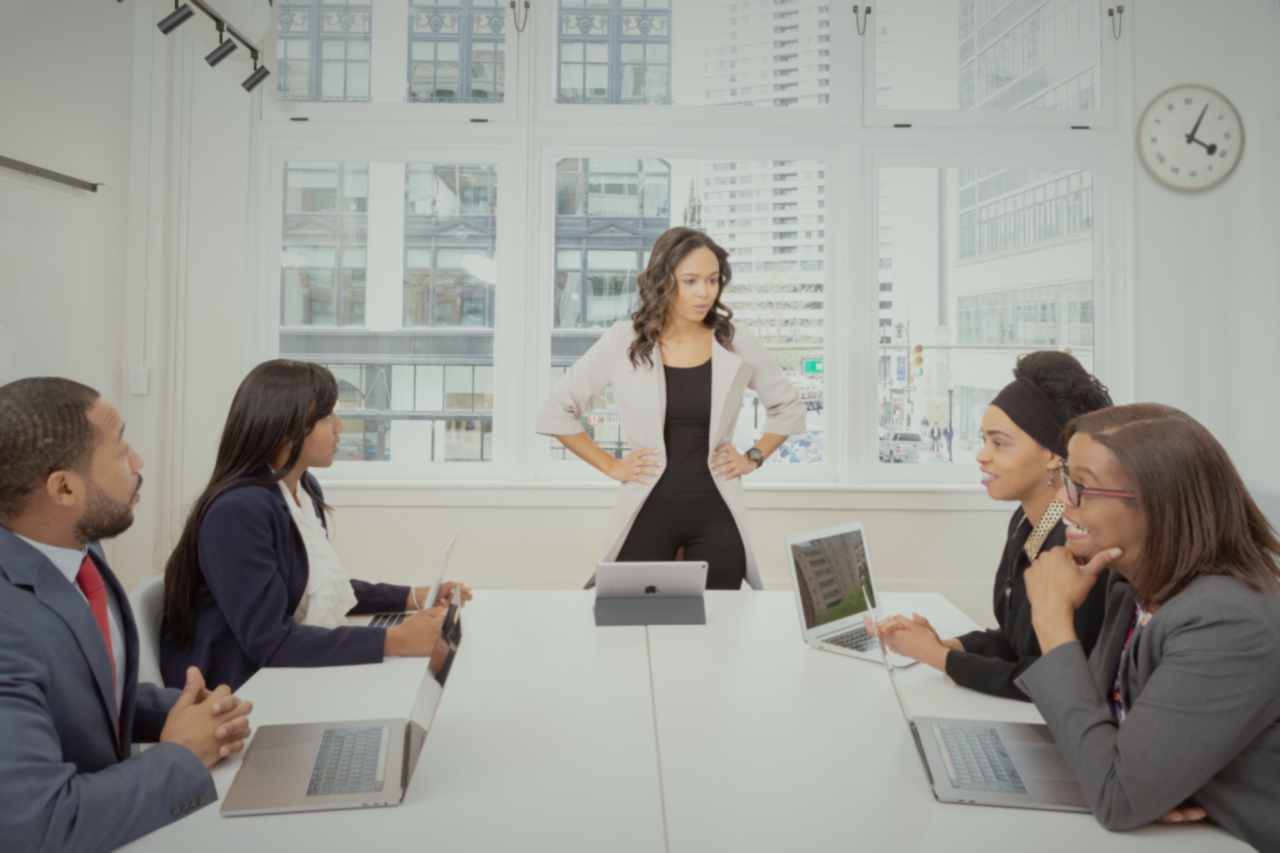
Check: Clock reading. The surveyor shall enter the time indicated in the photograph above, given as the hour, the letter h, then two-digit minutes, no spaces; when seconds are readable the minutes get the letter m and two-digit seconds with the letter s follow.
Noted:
4h05
